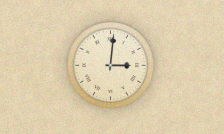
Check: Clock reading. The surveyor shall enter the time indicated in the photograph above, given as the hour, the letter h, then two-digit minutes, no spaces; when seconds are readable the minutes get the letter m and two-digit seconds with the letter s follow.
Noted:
3h01
